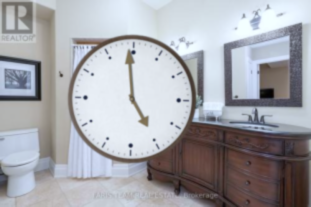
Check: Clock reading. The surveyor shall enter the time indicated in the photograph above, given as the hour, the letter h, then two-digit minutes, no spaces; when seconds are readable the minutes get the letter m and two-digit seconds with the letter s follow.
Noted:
4h59
